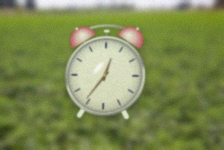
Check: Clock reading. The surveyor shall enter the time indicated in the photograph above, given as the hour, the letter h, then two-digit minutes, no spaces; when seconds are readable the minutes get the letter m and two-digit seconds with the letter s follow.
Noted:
12h36
